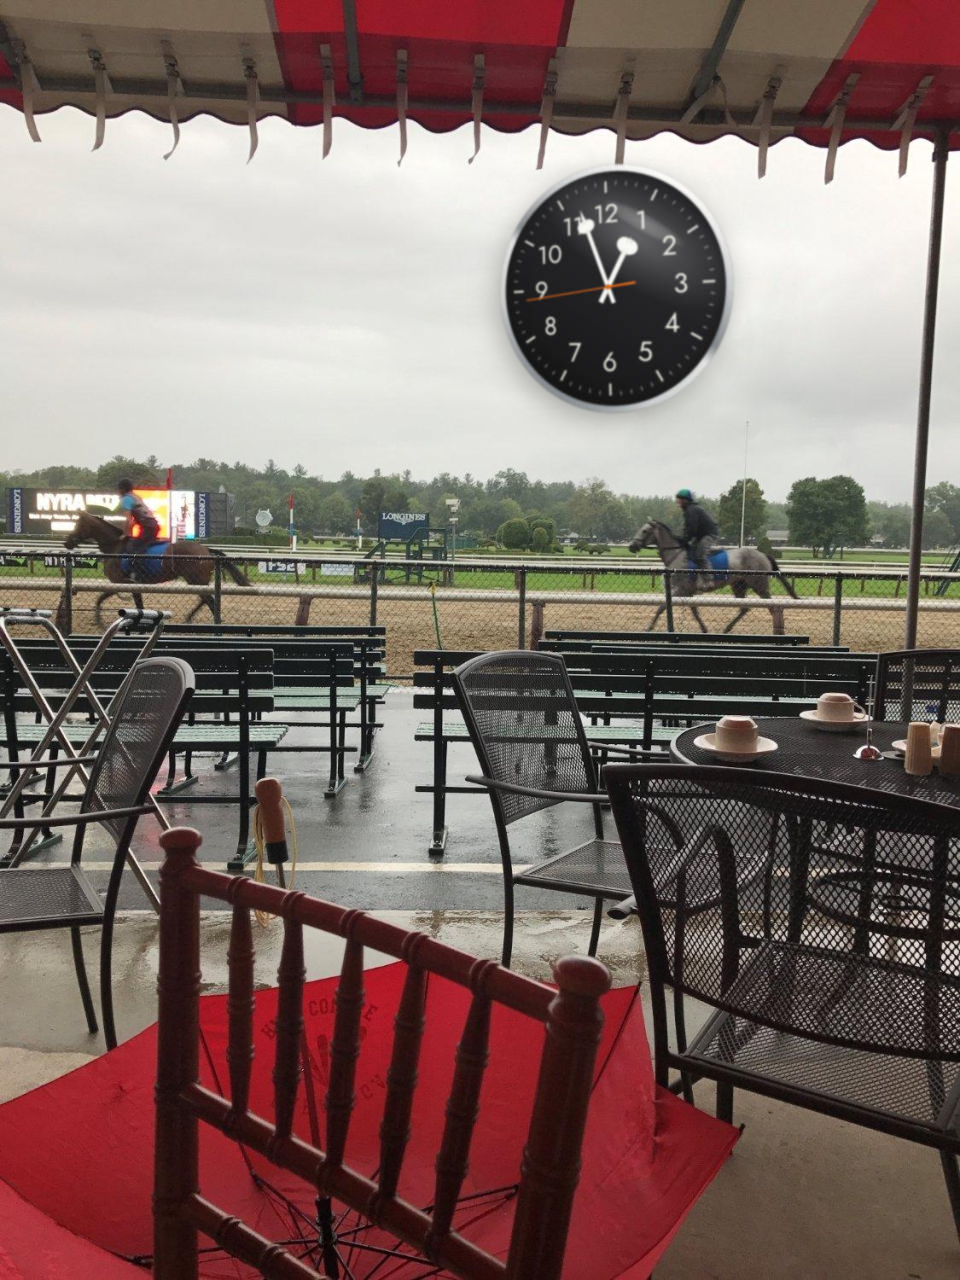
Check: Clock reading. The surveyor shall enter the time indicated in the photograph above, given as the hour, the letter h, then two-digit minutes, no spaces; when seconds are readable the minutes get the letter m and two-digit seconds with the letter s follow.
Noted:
12h56m44s
